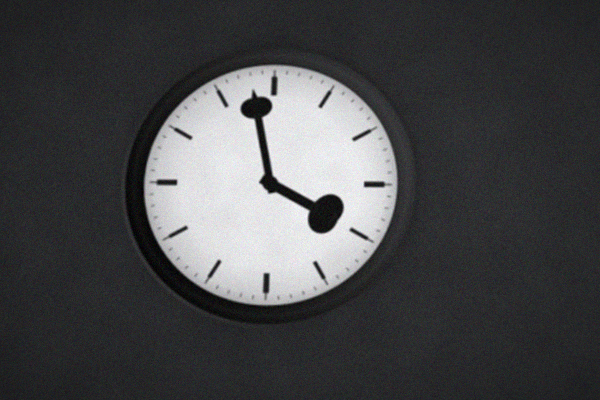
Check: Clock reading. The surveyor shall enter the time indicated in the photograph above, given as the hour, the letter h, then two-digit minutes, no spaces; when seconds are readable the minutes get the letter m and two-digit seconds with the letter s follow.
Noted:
3h58
